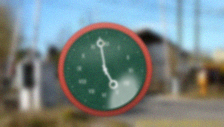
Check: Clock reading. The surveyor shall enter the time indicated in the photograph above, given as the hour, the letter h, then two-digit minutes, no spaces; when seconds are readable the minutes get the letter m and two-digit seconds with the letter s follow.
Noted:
4h58
